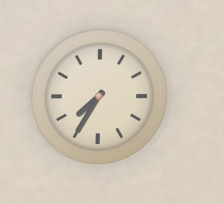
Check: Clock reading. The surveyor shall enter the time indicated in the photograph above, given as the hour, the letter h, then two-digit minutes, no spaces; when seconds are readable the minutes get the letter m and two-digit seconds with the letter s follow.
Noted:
7h35
